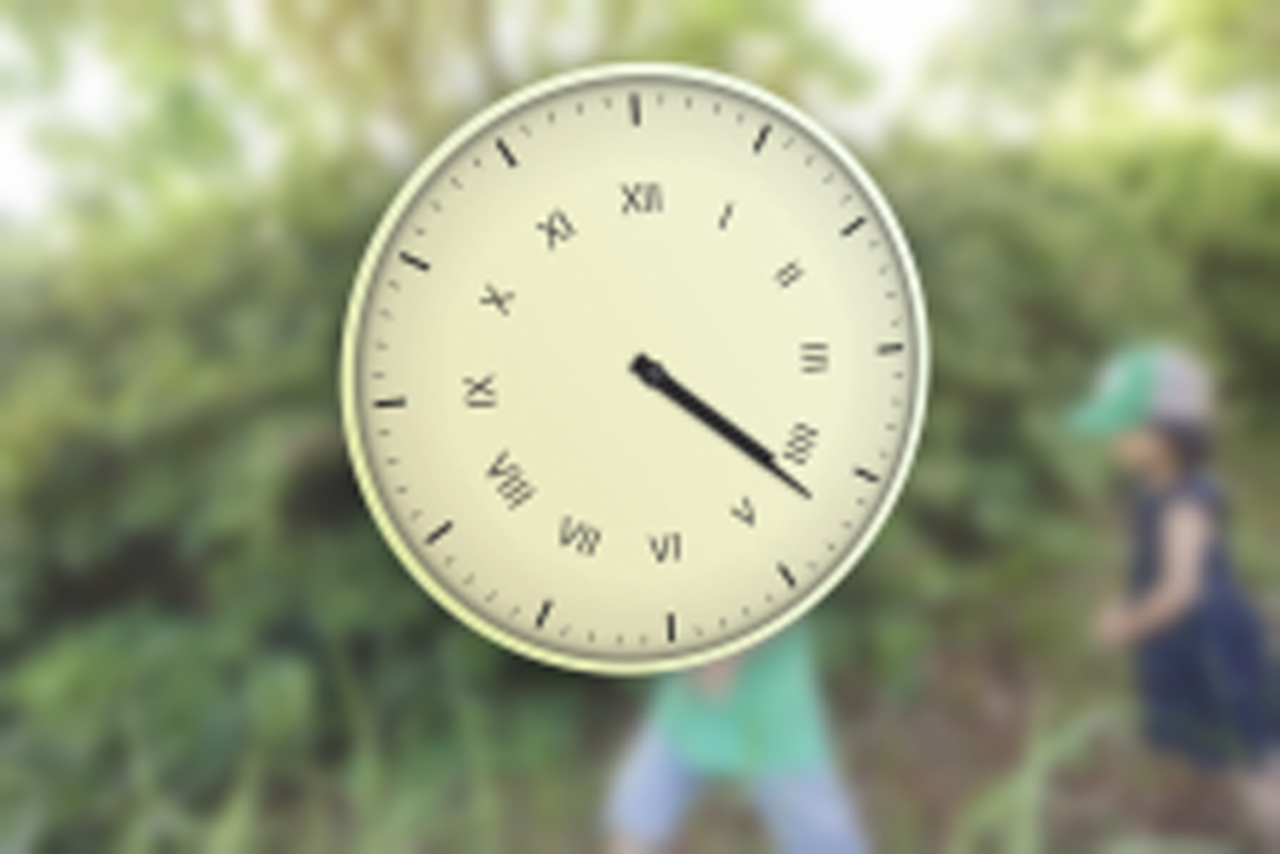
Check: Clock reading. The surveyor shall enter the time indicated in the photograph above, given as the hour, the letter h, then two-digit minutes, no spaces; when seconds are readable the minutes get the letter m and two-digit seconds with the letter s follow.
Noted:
4h22
